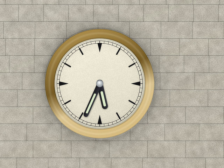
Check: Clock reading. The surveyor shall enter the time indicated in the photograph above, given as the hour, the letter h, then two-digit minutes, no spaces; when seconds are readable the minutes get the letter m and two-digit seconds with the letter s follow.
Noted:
5h34
